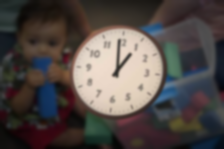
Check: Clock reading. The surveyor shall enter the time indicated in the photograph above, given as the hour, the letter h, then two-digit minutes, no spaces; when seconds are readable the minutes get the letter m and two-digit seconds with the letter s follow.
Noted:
12h59
